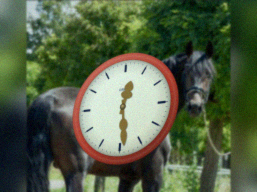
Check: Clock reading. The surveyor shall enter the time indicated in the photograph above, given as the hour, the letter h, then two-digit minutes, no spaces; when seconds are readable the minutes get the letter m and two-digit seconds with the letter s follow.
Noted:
12h29
